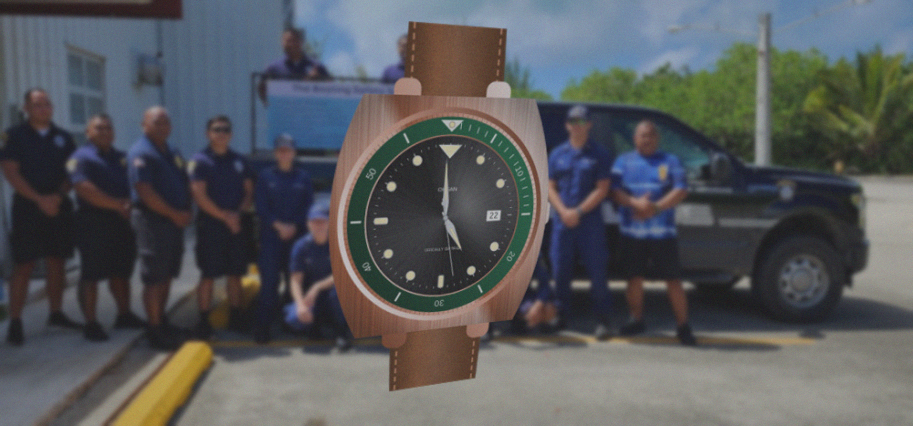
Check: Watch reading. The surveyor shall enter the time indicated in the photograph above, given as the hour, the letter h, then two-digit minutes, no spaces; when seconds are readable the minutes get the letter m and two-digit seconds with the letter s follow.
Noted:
4h59m28s
